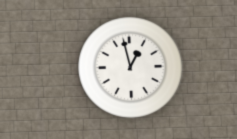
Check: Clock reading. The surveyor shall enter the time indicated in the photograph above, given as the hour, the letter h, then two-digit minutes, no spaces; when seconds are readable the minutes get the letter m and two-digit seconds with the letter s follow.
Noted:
12h58
